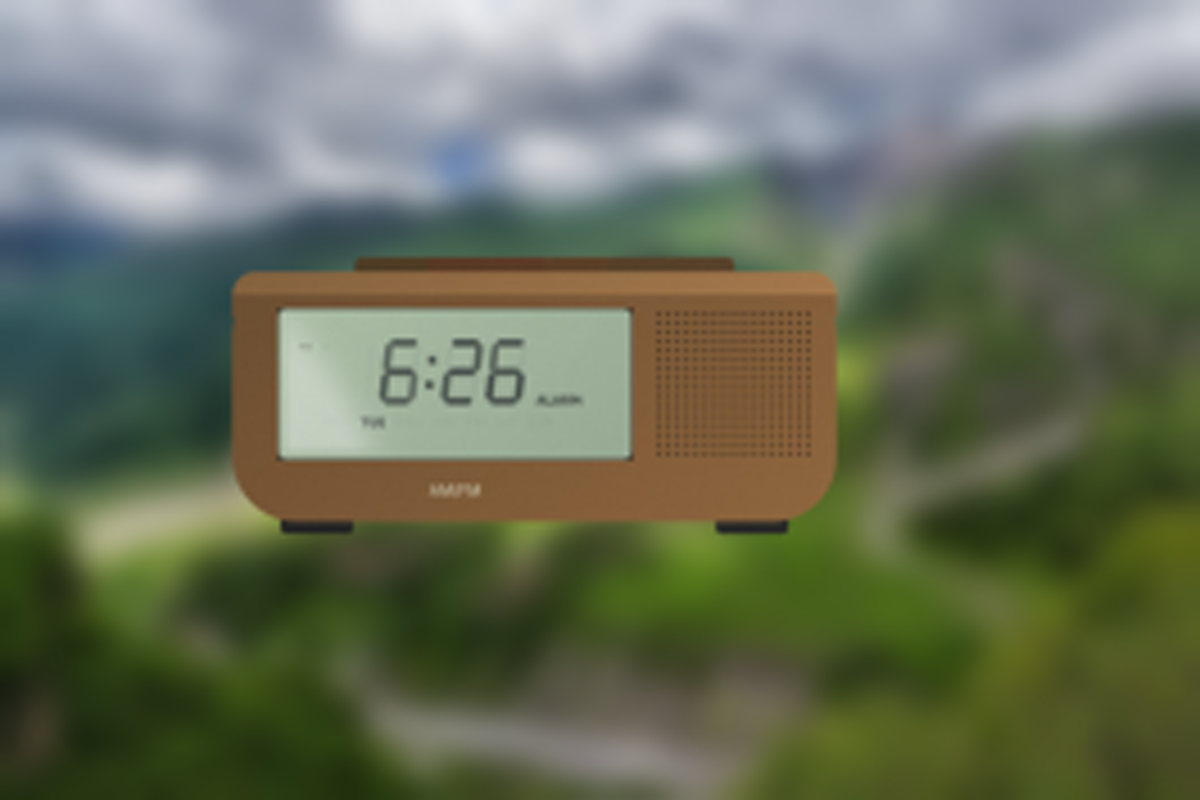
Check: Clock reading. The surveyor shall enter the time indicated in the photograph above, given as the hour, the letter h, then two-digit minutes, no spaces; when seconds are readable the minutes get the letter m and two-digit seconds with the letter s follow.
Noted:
6h26
